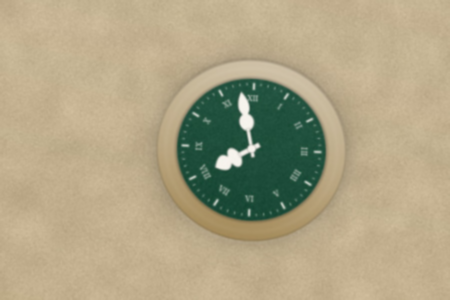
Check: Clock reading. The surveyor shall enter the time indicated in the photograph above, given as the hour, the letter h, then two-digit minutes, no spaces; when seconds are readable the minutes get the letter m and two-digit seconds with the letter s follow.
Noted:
7h58
